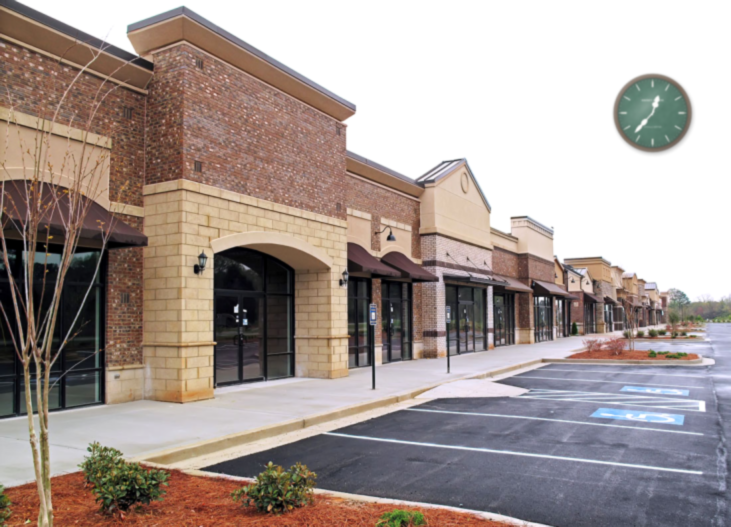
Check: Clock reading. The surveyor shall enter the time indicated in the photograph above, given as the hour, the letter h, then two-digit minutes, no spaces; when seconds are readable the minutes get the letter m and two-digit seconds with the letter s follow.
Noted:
12h37
